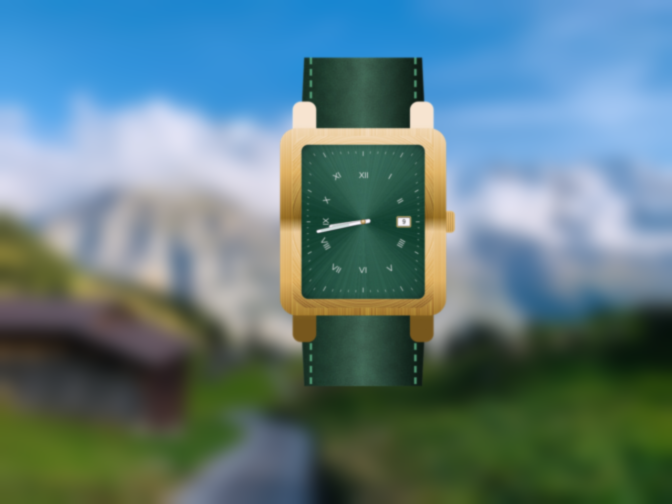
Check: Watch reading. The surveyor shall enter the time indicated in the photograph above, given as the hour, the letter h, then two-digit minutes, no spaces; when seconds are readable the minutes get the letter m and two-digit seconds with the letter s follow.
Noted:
8h43
